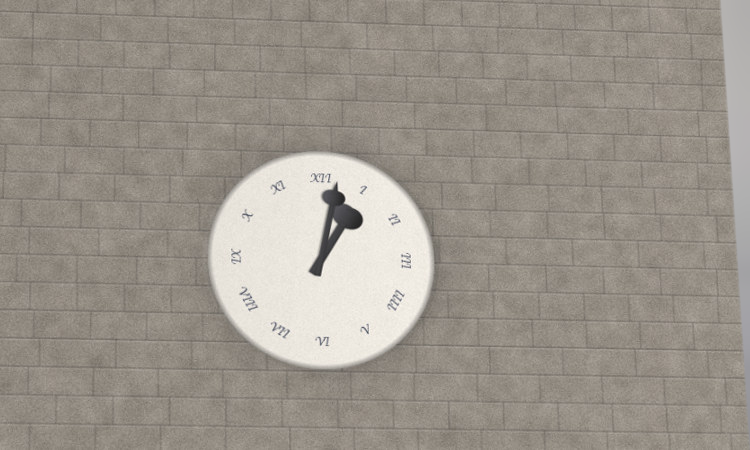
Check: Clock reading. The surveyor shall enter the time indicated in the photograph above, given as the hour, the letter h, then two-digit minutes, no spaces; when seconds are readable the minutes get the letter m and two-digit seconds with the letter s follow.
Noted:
1h02
